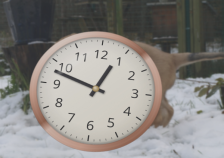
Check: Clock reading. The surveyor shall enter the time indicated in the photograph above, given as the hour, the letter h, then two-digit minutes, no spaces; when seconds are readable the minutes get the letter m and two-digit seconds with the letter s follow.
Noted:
12h48
